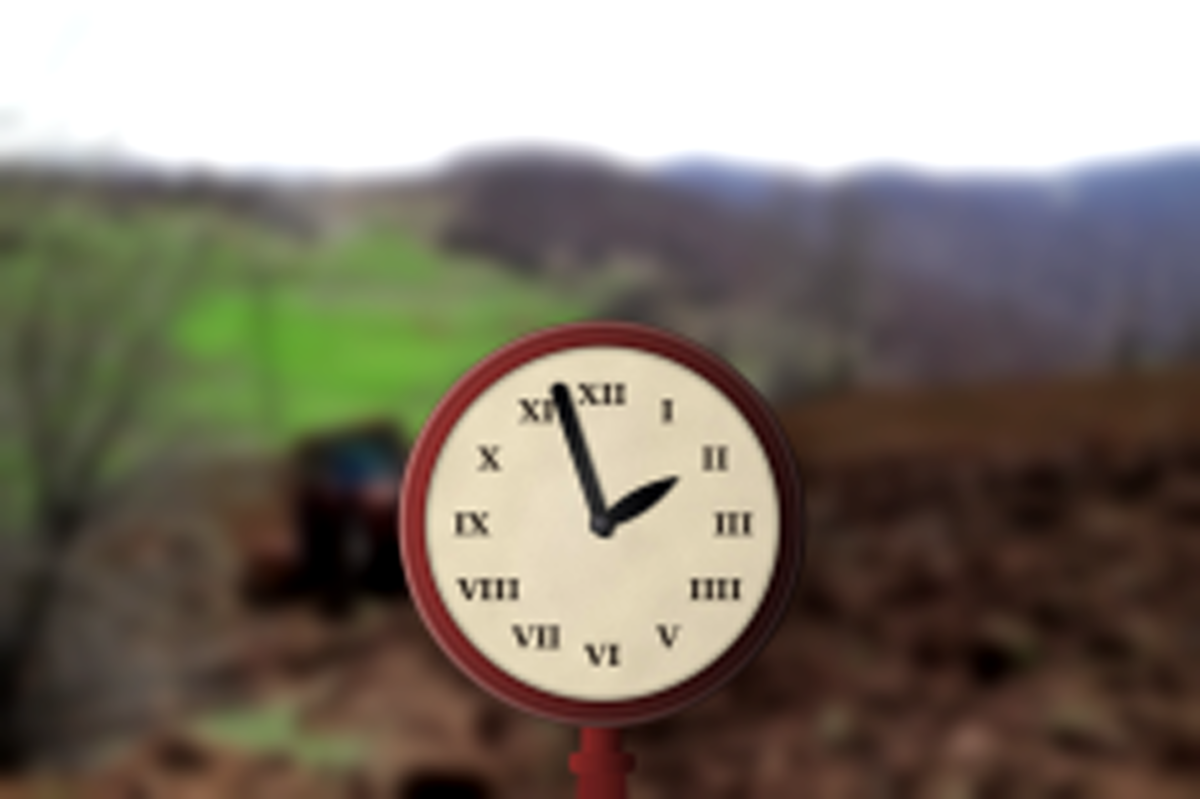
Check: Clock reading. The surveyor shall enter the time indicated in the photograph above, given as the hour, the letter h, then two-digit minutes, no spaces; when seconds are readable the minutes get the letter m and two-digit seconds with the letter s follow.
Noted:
1h57
